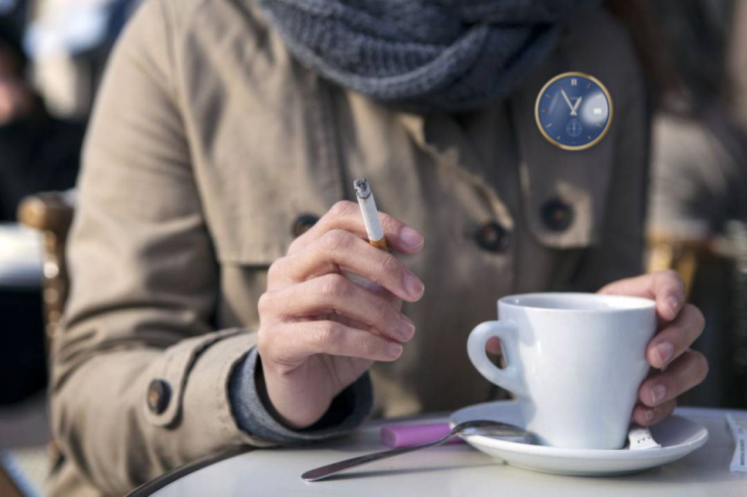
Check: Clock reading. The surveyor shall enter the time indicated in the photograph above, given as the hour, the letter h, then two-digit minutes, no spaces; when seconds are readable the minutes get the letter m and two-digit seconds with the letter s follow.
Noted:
12h55
